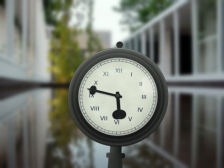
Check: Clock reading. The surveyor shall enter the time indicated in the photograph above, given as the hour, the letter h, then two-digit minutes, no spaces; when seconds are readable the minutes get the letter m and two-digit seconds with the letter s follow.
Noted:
5h47
